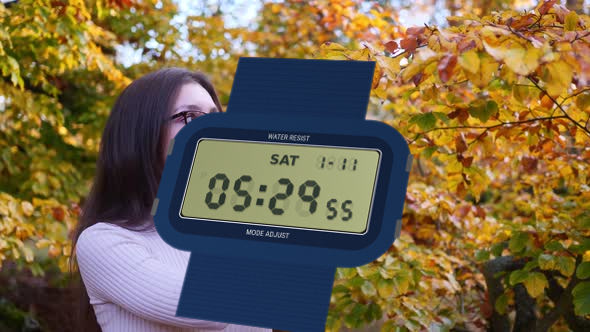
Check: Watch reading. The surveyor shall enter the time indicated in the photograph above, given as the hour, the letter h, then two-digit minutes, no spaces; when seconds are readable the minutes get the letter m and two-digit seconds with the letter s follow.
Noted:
5h29m55s
